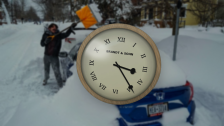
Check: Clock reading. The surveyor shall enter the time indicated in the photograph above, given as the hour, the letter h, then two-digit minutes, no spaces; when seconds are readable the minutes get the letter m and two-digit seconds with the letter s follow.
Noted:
3h24
